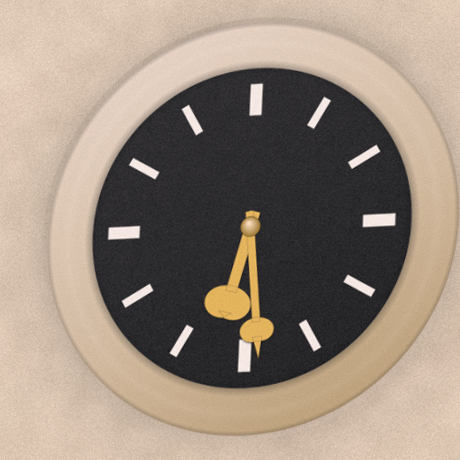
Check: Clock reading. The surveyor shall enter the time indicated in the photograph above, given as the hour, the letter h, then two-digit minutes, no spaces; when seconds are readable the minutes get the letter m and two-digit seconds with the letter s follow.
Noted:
6h29
